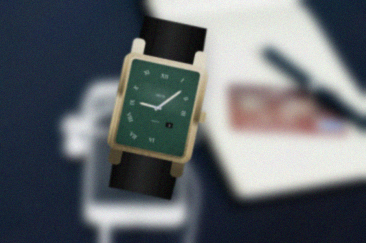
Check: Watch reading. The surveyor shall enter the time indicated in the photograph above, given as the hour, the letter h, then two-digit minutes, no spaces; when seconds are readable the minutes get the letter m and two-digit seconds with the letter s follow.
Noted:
9h07
